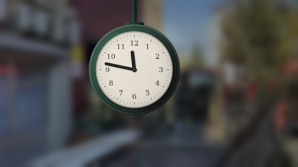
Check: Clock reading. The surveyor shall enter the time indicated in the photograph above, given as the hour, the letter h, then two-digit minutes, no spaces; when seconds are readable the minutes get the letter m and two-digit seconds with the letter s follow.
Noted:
11h47
